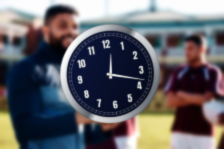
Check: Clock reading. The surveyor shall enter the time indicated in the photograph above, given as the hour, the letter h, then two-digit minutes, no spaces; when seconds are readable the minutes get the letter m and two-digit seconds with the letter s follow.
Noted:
12h18
